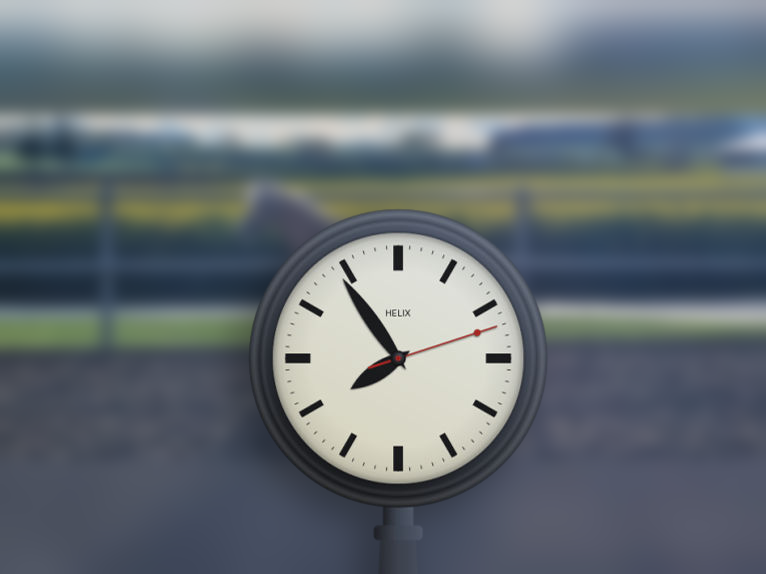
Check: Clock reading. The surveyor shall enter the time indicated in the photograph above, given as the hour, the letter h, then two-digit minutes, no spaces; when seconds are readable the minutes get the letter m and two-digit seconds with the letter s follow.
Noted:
7h54m12s
